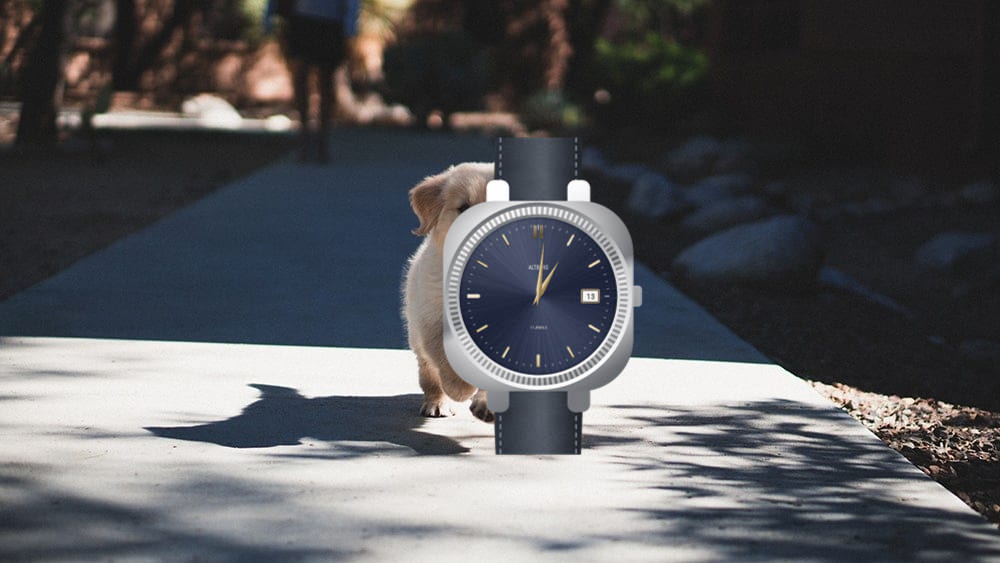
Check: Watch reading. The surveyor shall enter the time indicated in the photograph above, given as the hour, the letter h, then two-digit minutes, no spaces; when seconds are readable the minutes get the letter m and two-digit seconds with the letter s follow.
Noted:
1h01
